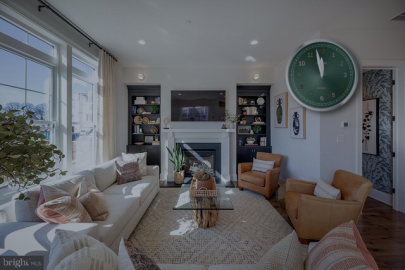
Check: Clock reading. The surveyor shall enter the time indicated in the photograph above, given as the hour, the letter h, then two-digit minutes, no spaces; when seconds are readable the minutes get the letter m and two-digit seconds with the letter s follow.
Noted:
11h58
